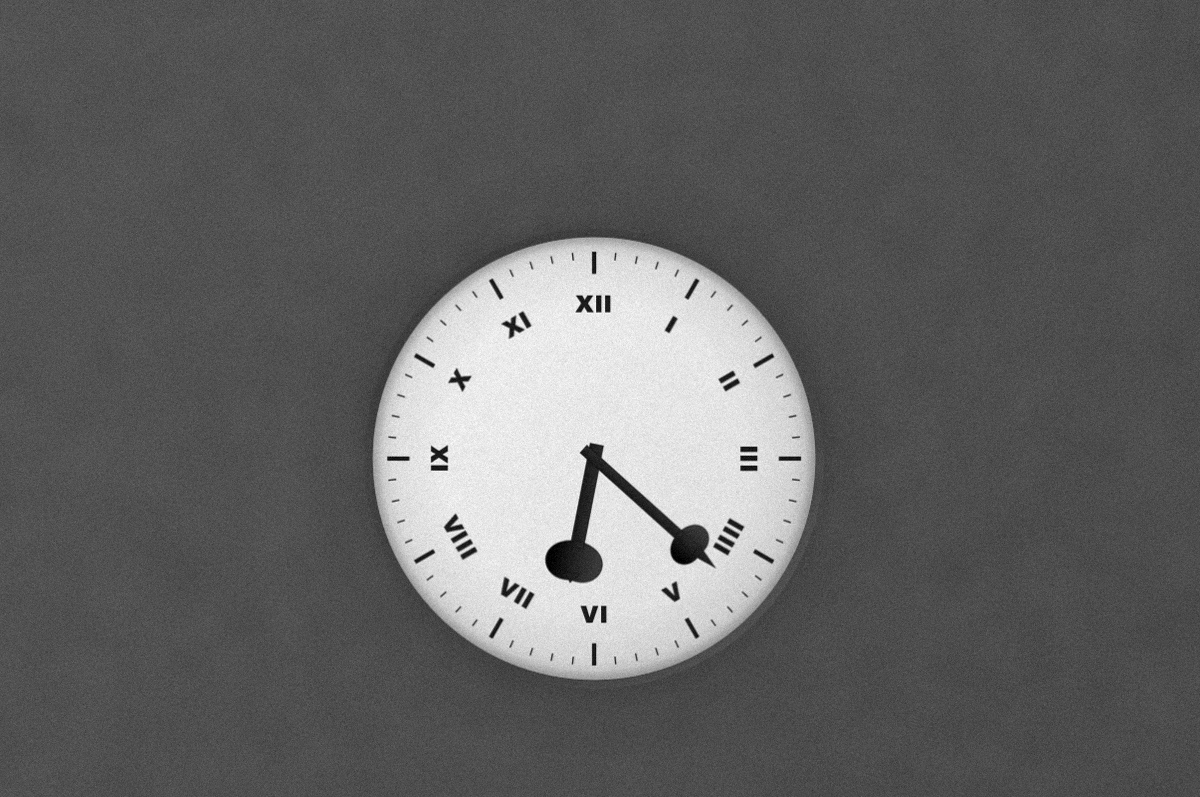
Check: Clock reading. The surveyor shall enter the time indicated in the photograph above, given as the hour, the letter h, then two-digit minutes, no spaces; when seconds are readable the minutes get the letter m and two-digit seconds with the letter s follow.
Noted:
6h22
